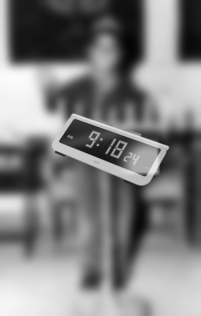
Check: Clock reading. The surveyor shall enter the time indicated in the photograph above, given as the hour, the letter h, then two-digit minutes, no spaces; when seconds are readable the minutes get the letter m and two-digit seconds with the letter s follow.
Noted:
9h18m24s
